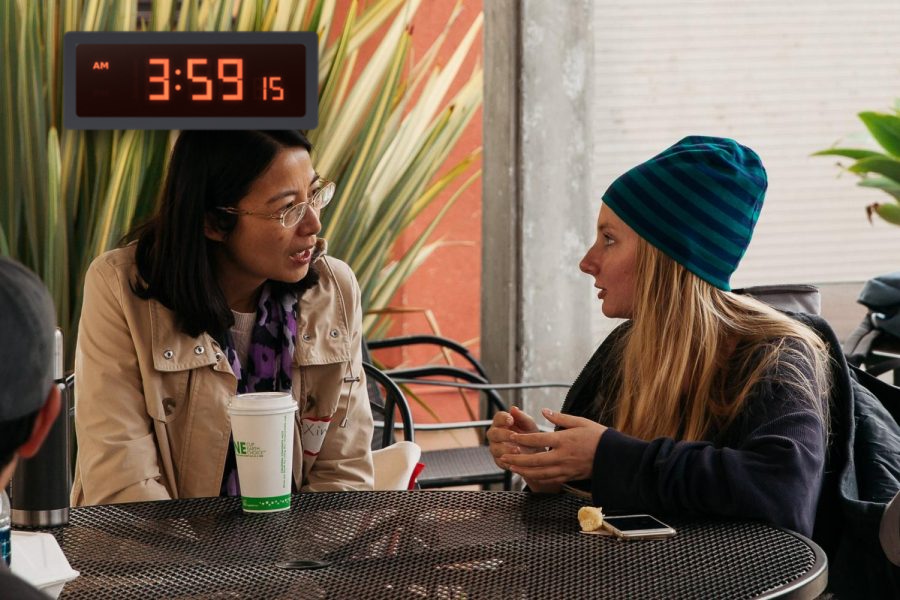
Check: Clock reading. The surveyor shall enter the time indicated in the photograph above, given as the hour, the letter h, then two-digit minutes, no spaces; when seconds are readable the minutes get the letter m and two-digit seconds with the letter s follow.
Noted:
3h59m15s
